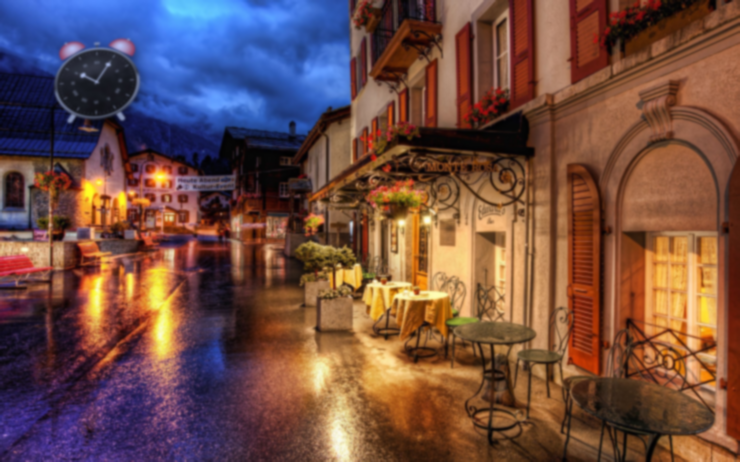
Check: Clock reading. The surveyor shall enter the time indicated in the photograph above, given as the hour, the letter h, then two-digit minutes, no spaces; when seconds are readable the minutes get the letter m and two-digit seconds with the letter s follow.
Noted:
10h05
